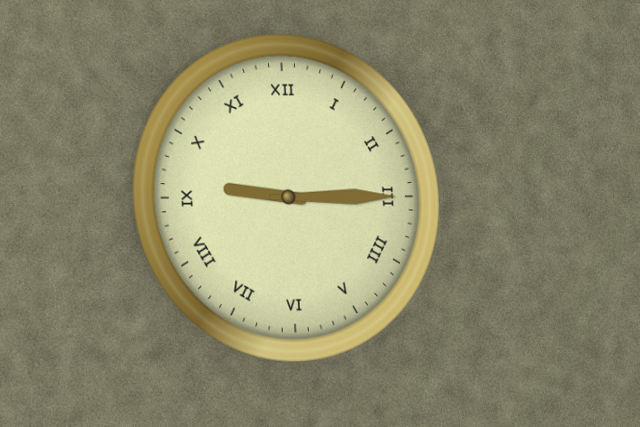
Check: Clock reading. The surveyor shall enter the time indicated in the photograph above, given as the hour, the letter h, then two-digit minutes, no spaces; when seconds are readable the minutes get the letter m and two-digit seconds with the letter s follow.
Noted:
9h15
